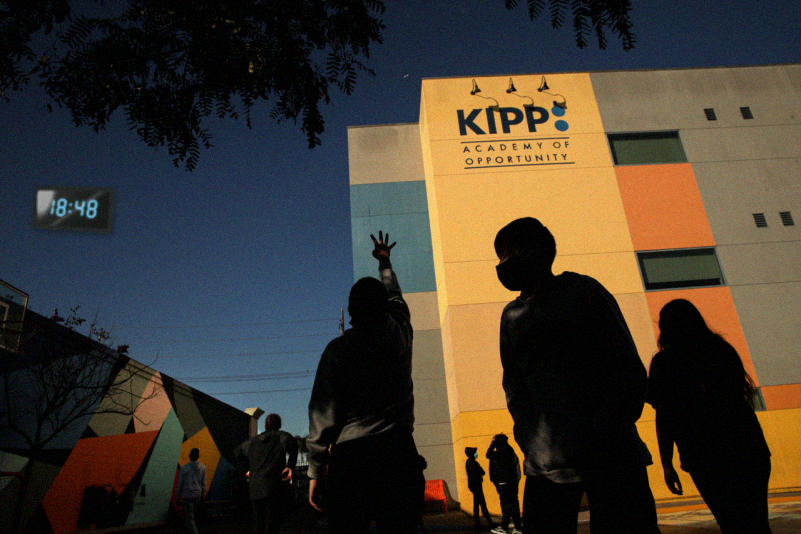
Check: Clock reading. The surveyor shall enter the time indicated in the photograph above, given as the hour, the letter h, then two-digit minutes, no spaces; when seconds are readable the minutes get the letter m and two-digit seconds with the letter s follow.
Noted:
18h48
